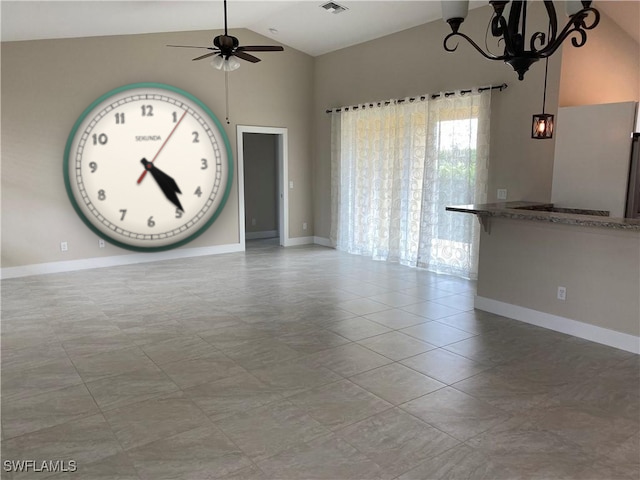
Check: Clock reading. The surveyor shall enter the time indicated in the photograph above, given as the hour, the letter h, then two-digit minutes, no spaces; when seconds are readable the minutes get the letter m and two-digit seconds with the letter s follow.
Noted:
4h24m06s
